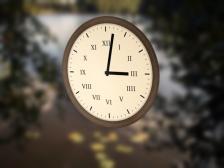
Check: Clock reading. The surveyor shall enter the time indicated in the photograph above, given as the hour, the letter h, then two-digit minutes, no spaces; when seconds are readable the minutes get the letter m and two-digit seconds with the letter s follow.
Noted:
3h02
